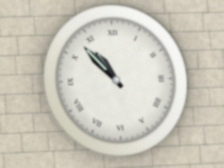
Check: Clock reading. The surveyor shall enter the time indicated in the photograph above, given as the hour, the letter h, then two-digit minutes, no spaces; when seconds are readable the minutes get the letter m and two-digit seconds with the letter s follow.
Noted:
10h53
